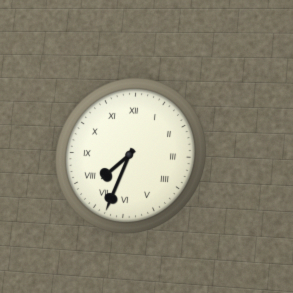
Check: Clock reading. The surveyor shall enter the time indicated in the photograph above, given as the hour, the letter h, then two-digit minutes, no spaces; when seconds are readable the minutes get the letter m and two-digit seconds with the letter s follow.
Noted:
7h33
